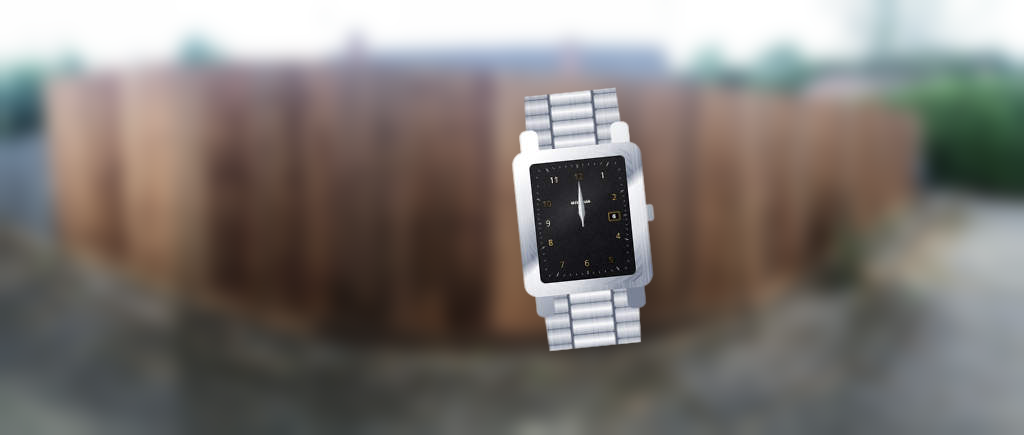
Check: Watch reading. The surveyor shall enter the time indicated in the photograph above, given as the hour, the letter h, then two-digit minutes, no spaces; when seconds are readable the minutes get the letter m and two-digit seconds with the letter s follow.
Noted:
12h00
